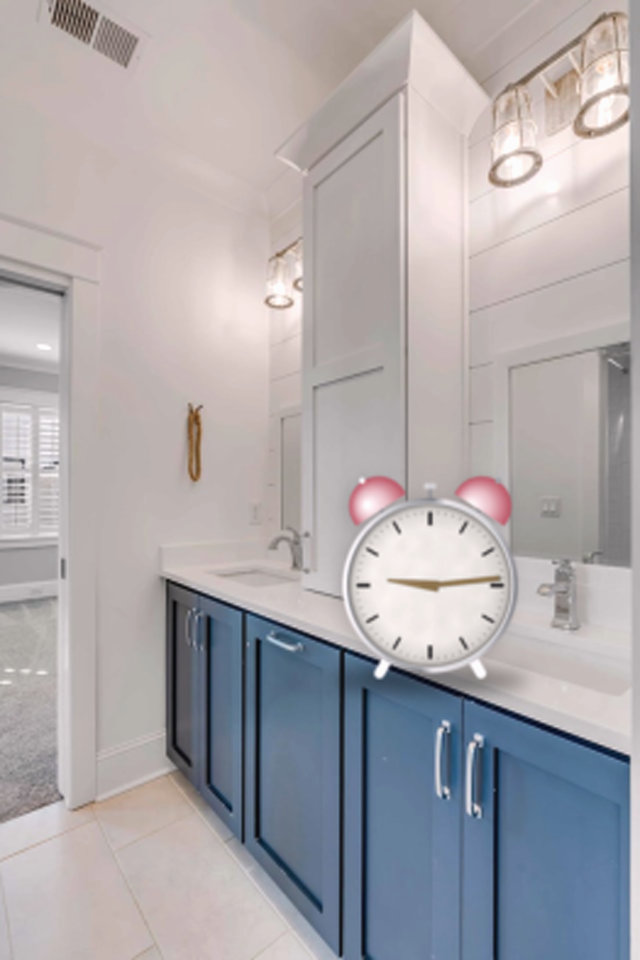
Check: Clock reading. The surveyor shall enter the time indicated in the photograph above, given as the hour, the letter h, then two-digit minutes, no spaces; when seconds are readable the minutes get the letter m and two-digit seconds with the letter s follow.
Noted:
9h14
